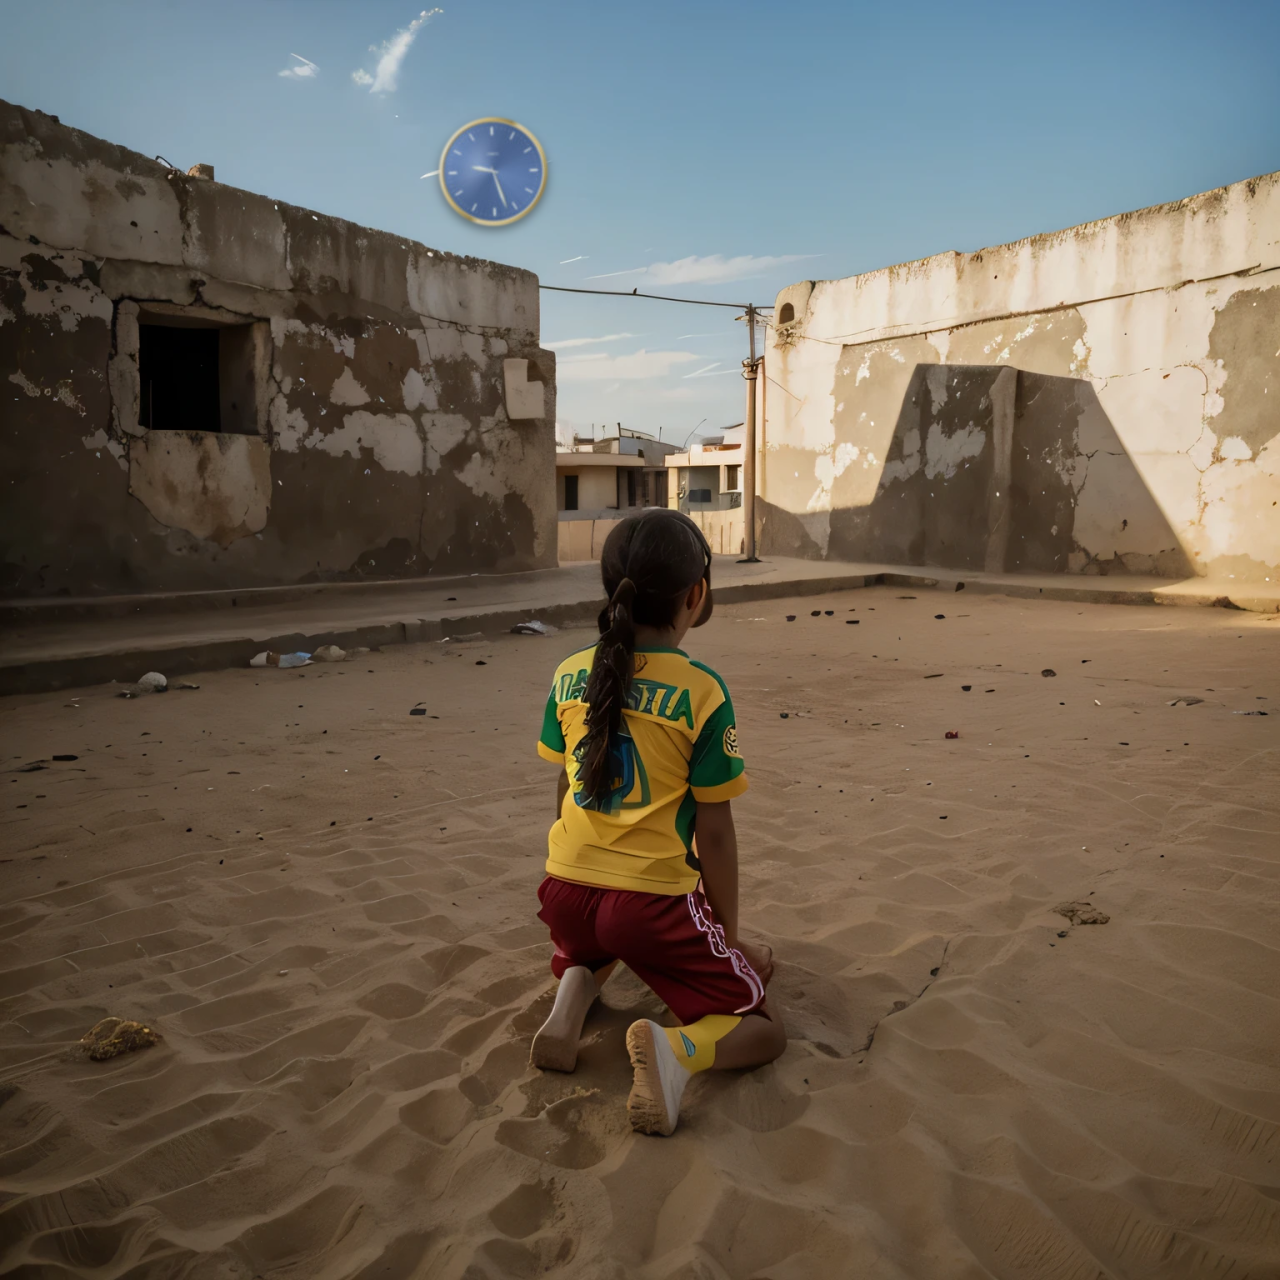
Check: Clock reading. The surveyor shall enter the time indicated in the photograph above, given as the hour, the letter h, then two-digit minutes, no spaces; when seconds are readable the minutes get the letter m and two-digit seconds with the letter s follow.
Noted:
9h27
